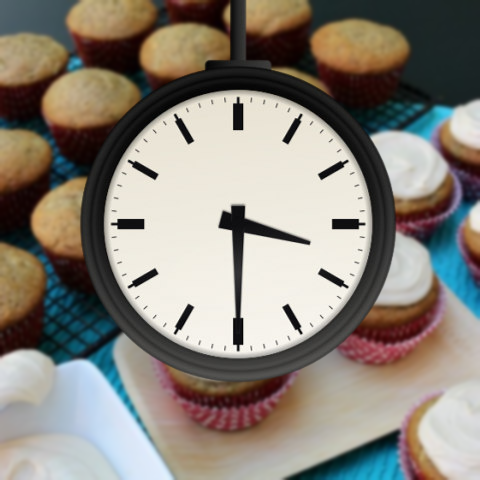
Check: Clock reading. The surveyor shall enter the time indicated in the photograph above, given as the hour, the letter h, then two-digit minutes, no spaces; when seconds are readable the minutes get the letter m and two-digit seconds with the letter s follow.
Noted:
3h30
